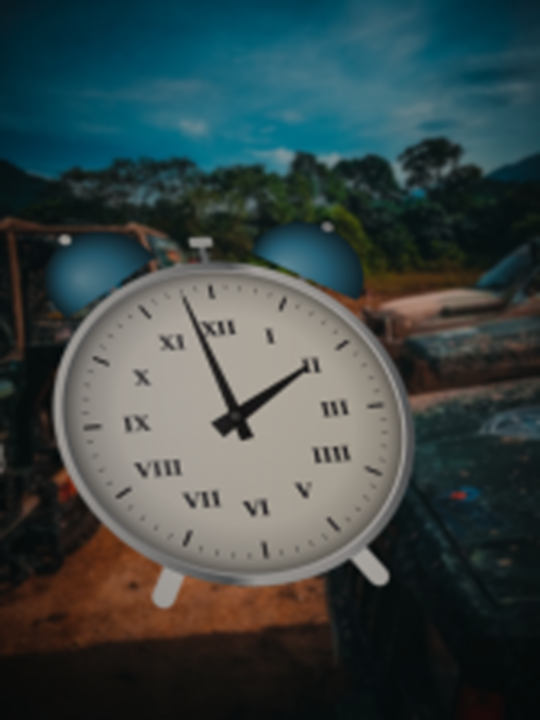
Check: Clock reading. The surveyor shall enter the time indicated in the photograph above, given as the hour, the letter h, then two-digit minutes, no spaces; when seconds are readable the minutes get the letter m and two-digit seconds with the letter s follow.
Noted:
1h58
